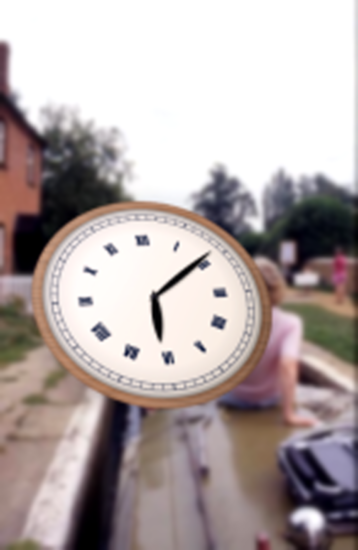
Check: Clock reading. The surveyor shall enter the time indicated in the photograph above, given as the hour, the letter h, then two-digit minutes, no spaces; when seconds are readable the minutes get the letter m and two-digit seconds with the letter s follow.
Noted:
6h09
